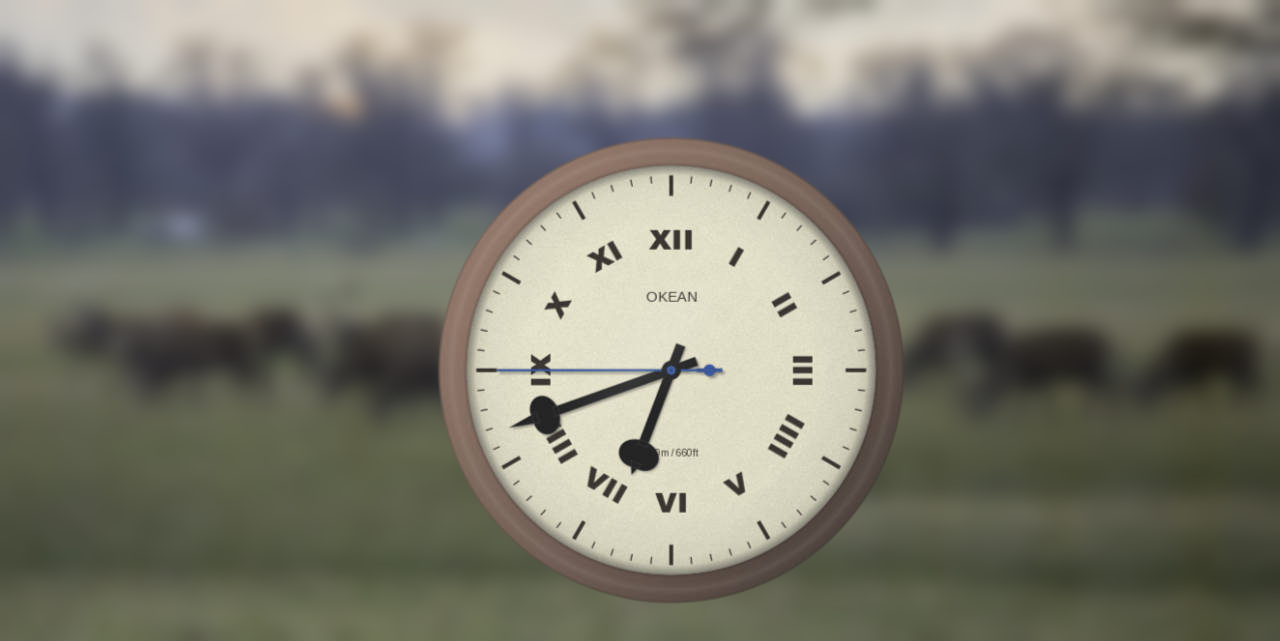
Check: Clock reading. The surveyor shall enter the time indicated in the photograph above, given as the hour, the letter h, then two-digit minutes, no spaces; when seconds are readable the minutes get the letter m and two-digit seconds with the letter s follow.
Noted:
6h41m45s
